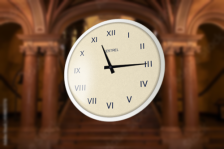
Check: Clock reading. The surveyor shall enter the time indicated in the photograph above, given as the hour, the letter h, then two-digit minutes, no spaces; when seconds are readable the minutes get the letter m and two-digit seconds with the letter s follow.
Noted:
11h15
